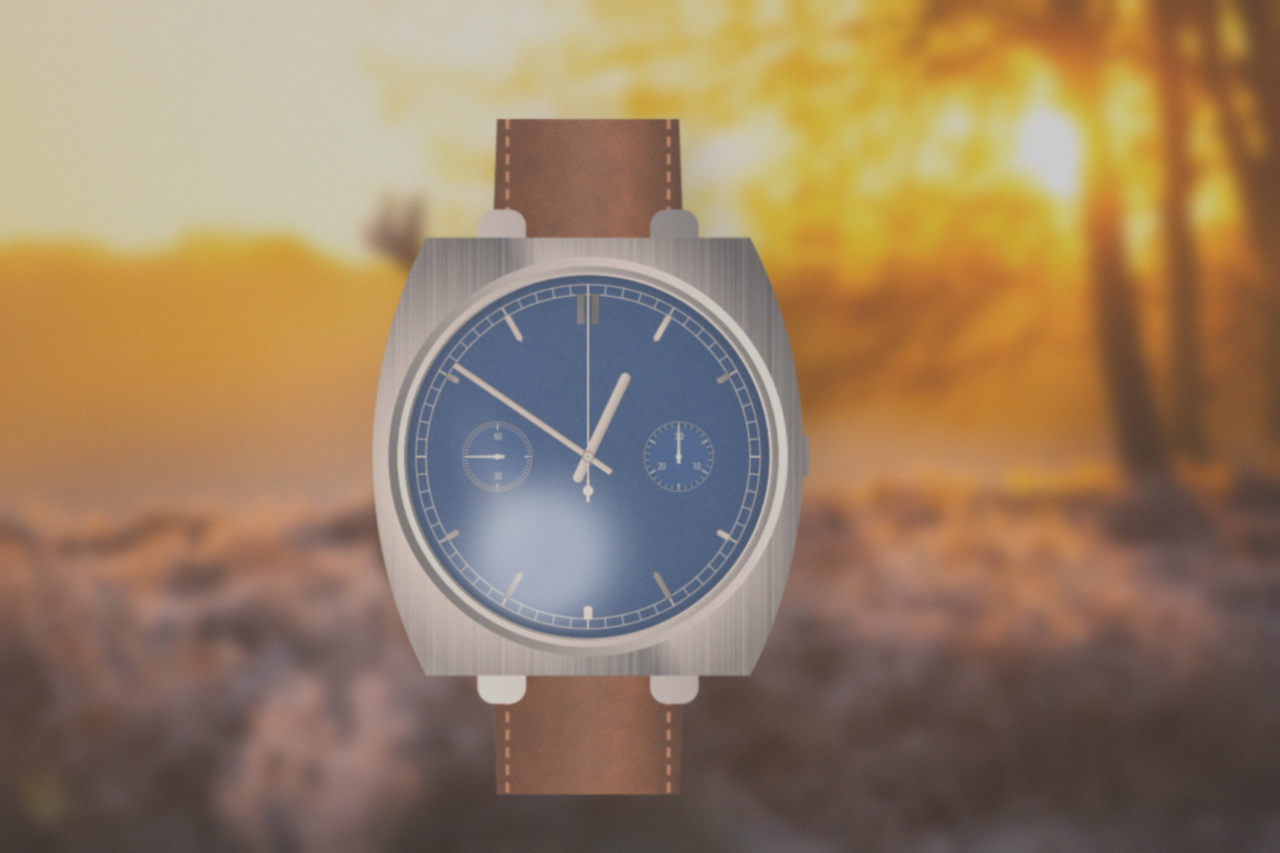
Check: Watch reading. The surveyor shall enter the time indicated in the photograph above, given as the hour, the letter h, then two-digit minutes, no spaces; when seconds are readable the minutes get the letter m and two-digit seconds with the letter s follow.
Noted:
12h50m45s
